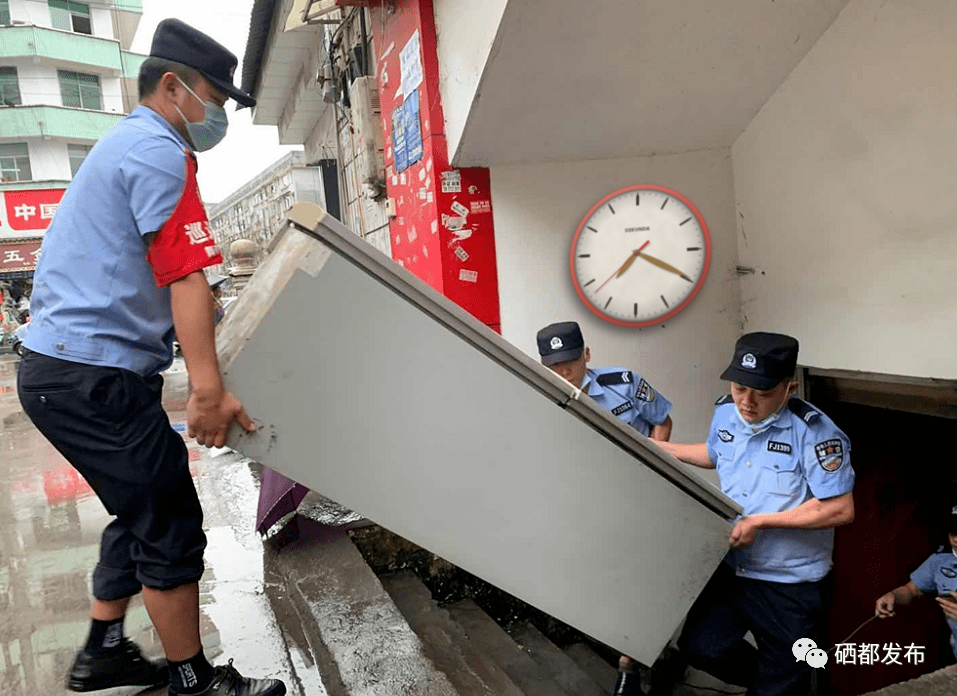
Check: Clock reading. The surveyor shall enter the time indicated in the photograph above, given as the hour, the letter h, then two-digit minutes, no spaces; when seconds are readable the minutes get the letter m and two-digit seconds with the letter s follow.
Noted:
7h19m38s
